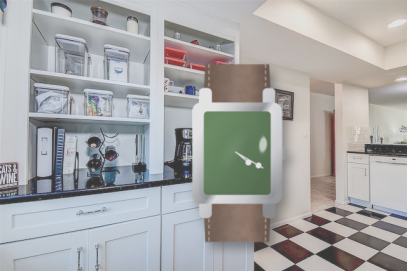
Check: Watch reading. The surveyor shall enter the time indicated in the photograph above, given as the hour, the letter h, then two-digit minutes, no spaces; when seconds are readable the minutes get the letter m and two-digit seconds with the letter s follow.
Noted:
4h20
